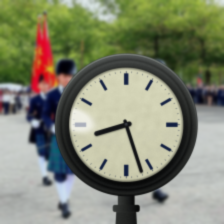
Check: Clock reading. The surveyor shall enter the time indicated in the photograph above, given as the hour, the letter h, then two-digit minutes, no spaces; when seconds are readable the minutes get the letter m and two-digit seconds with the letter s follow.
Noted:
8h27
